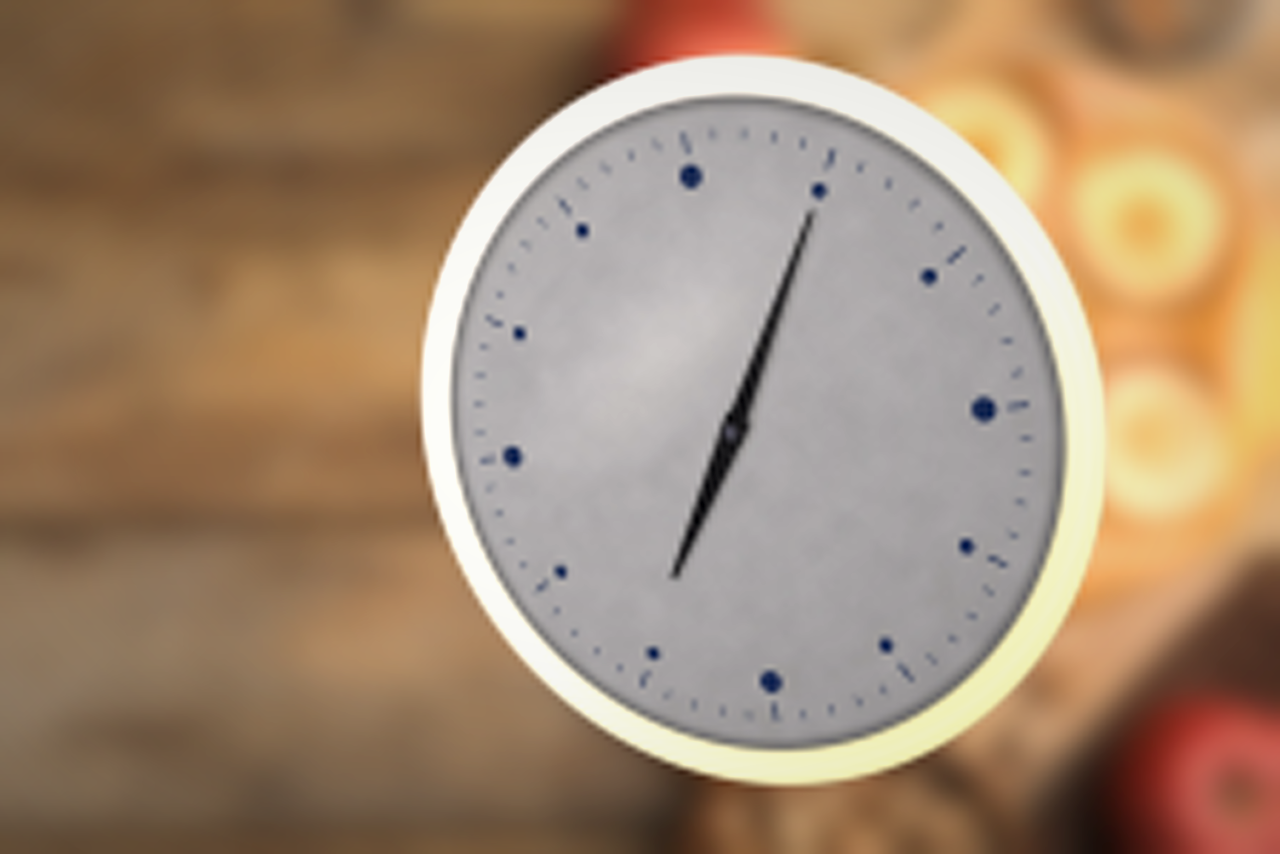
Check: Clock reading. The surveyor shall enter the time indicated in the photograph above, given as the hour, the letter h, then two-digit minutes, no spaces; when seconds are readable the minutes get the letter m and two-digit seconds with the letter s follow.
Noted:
7h05
